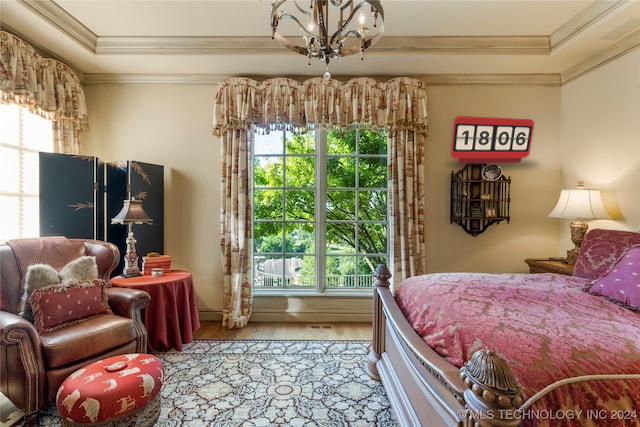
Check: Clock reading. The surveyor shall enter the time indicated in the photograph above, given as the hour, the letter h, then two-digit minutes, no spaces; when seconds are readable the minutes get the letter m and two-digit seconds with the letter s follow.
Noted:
18h06
